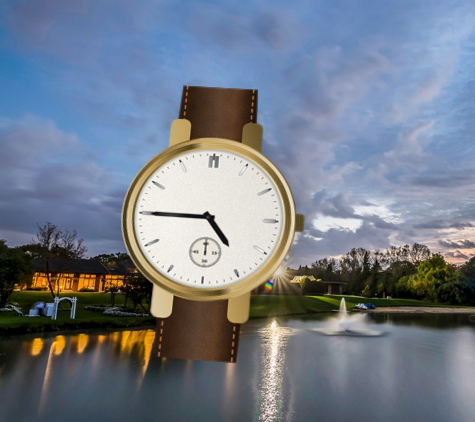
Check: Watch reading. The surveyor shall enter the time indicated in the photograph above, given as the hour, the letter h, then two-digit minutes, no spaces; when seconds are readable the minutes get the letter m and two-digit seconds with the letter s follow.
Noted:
4h45
